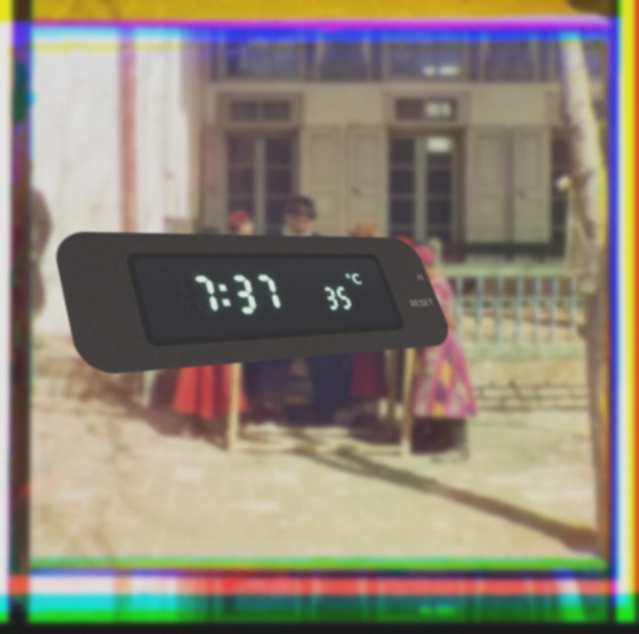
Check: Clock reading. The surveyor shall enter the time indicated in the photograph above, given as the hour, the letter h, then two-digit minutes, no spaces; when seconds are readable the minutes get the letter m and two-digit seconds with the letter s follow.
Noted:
7h37
